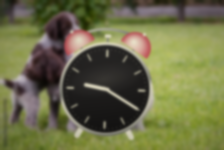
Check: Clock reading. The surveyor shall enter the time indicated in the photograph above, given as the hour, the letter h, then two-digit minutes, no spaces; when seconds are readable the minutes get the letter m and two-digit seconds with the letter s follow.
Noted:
9h20
